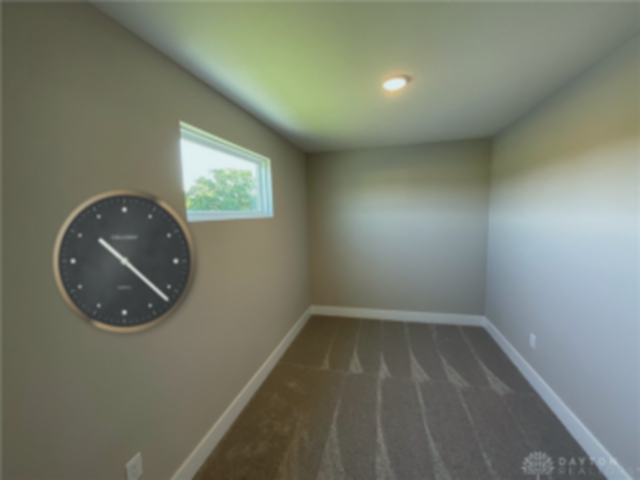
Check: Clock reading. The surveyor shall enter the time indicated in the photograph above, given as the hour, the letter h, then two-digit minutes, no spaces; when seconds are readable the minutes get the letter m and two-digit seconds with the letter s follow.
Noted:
10h22
